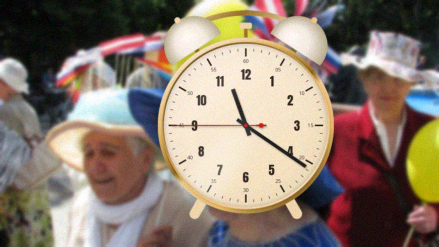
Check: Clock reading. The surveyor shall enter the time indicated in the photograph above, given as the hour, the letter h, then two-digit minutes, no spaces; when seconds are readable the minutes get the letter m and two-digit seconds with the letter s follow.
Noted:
11h20m45s
